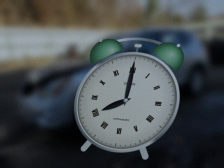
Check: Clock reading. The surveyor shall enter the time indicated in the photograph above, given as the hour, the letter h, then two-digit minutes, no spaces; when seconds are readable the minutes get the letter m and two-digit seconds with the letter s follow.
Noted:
8h00
